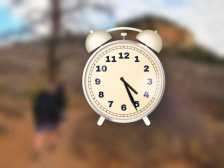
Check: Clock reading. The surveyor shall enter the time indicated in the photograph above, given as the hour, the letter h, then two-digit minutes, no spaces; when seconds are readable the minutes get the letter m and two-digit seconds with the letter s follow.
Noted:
4h26
